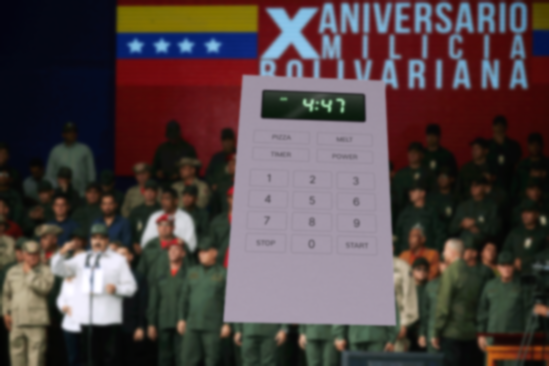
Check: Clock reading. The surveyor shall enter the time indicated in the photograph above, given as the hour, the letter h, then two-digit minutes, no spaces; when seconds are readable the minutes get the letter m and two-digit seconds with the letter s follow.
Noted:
4h47
